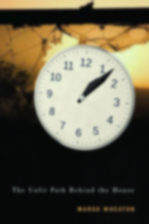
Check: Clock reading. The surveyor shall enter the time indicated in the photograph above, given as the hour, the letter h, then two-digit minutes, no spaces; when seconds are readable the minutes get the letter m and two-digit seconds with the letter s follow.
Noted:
1h07
